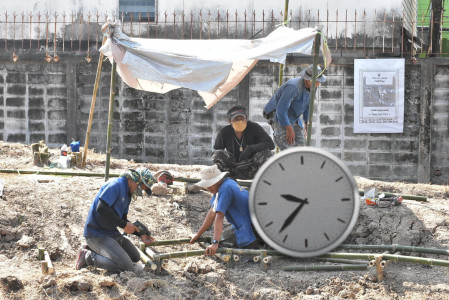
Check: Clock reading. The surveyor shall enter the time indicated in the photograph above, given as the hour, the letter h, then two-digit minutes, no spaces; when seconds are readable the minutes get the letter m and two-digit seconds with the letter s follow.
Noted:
9h37
